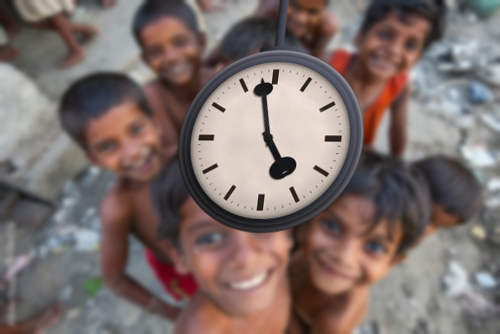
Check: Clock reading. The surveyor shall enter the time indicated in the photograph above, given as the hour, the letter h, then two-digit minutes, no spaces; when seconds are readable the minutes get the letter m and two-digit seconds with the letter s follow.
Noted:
4h58
